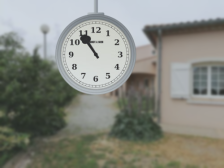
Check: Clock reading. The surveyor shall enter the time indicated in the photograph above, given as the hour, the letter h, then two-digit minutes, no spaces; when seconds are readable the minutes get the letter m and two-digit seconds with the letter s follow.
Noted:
10h54
